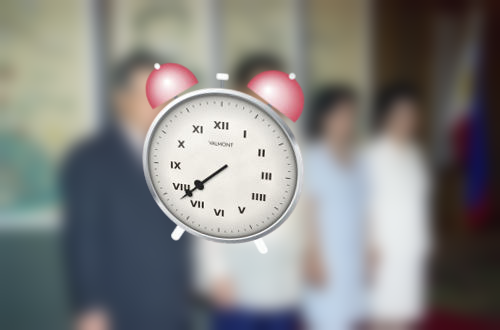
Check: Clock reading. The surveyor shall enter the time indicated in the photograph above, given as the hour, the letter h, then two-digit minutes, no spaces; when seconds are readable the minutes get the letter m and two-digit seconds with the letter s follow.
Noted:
7h38
